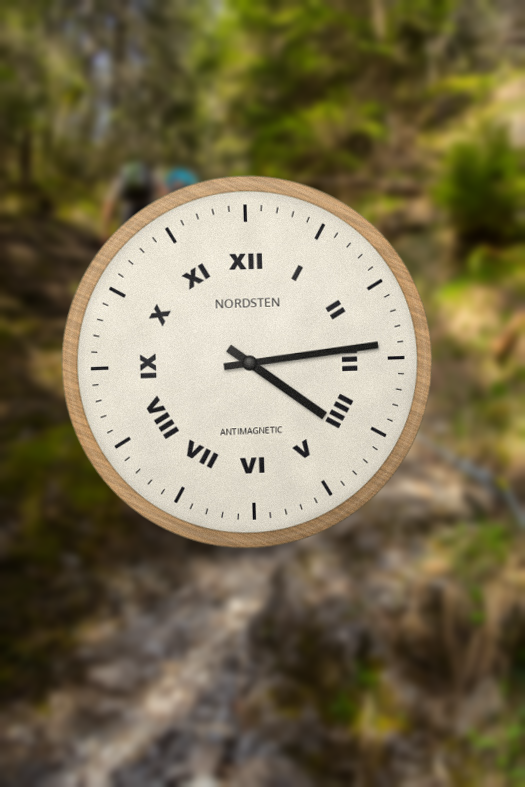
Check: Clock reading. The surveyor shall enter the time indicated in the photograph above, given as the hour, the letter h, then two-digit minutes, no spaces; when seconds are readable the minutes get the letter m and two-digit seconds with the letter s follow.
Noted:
4h14
